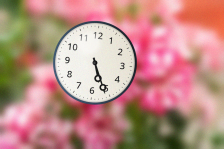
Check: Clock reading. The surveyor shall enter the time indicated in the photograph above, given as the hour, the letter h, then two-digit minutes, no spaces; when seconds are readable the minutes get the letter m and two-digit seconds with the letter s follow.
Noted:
5h26
